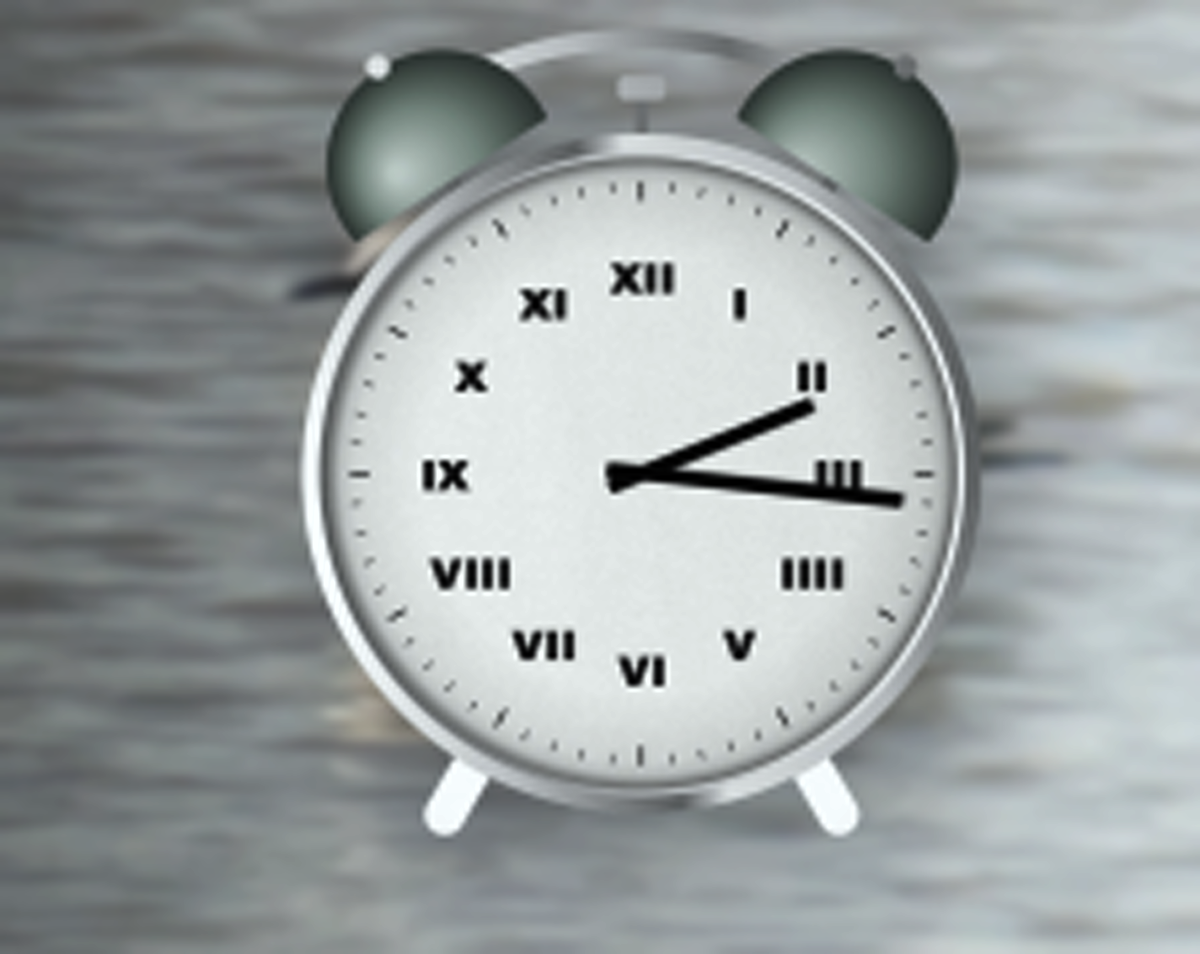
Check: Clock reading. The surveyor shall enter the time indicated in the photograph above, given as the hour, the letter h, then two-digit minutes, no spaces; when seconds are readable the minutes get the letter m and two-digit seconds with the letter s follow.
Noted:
2h16
